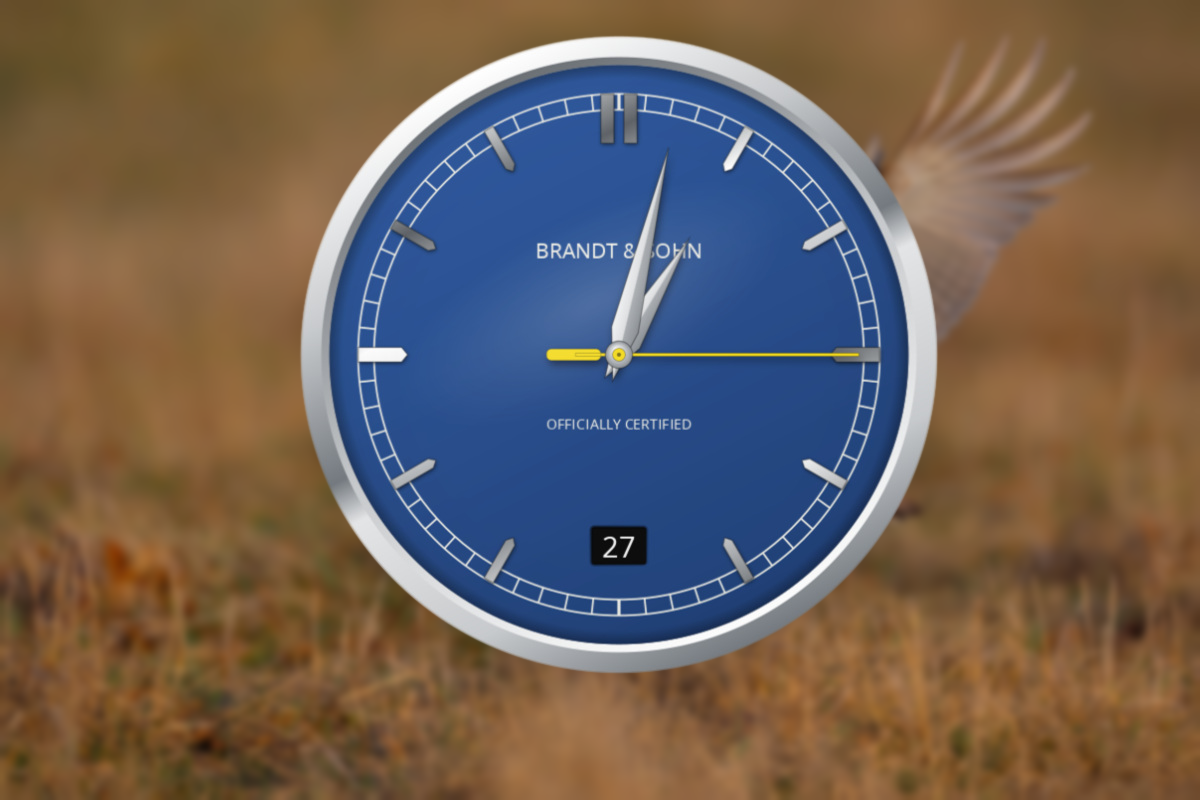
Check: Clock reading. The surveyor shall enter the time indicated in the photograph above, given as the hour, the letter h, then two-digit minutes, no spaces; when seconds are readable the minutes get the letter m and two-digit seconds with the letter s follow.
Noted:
1h02m15s
